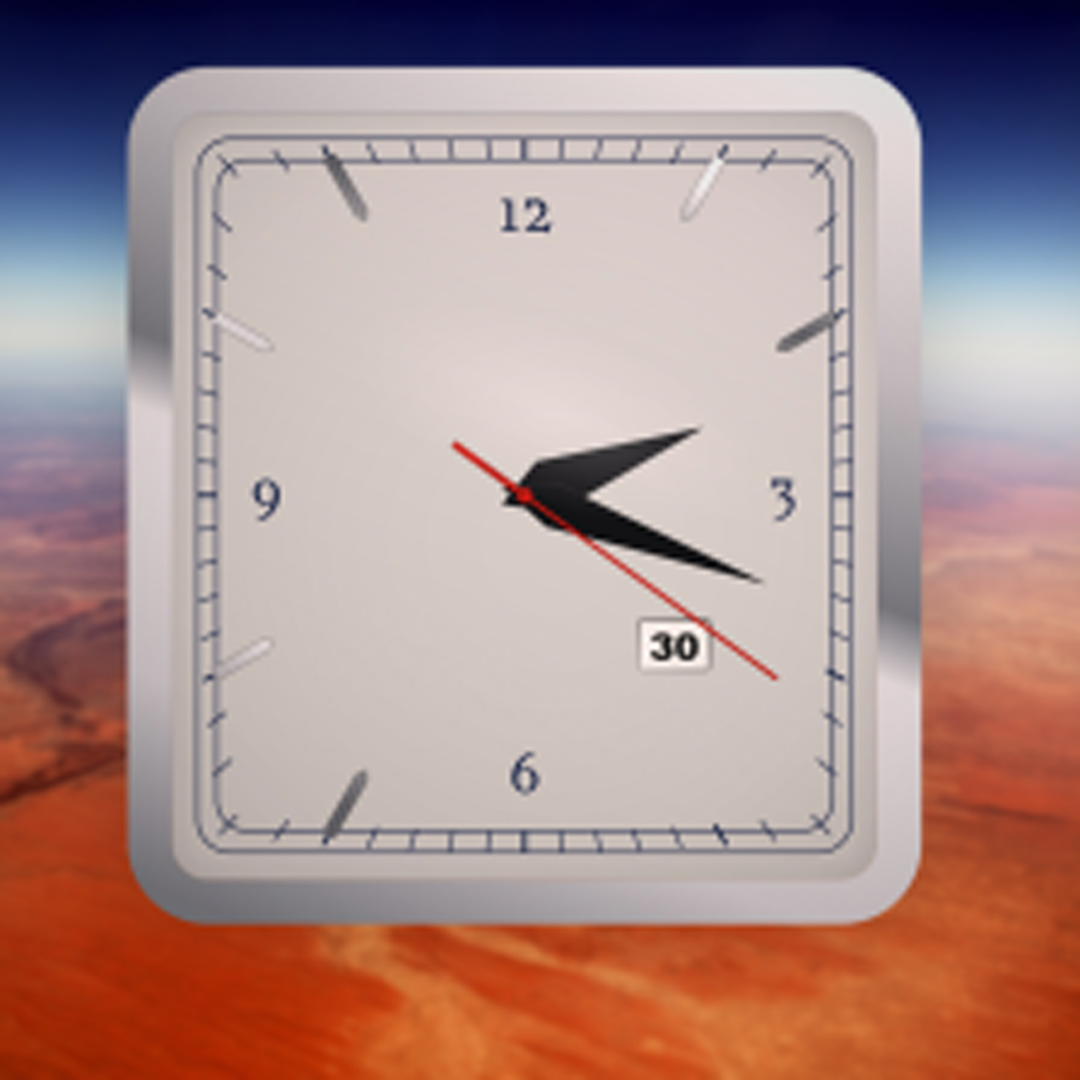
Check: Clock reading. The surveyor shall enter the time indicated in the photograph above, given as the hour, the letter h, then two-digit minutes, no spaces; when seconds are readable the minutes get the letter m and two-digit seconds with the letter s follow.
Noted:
2h18m21s
